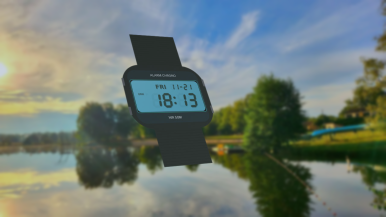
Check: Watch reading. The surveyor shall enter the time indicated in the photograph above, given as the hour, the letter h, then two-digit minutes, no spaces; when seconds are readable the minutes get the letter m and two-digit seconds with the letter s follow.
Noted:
18h13
